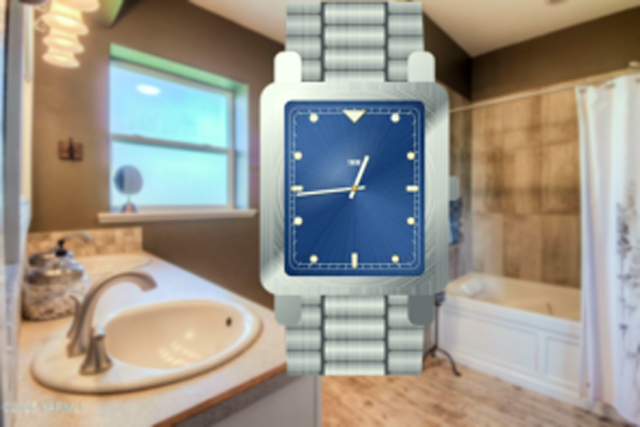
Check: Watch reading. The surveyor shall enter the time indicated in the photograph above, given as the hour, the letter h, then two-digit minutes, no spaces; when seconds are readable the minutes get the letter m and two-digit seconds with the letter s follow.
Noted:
12h44
